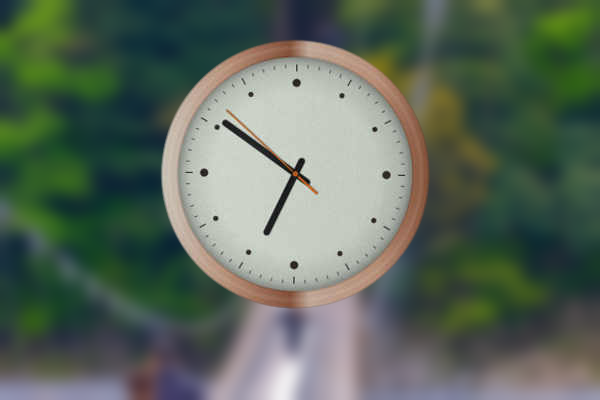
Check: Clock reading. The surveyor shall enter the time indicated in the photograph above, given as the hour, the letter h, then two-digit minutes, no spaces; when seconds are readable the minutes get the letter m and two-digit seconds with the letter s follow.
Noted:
6h50m52s
